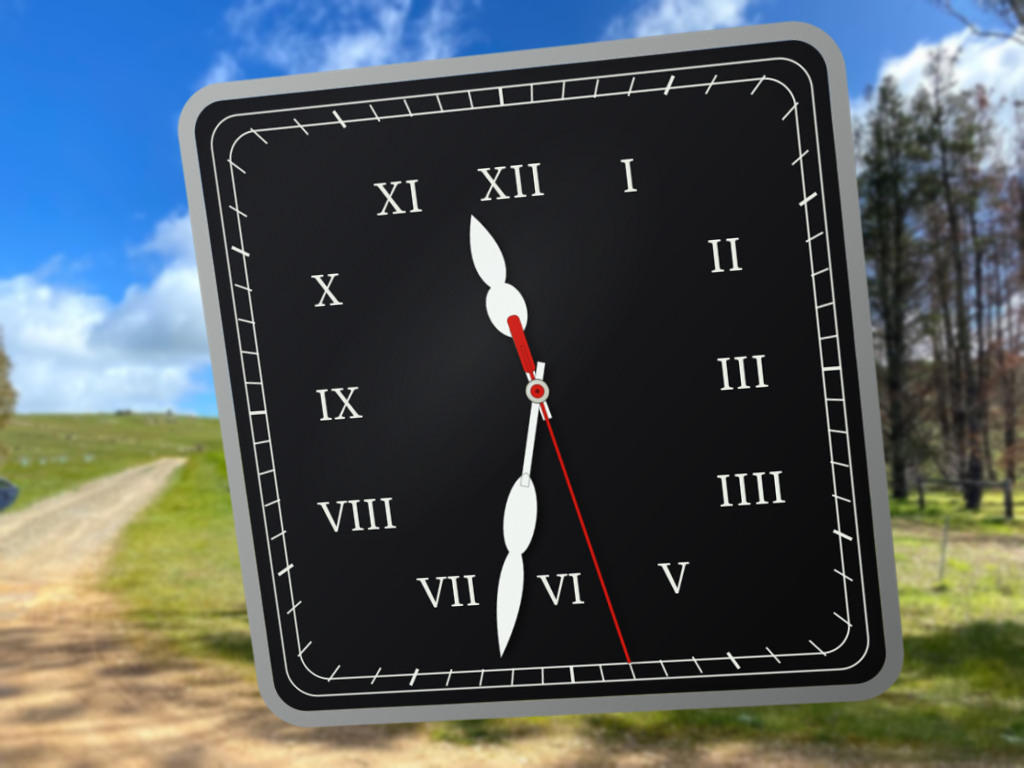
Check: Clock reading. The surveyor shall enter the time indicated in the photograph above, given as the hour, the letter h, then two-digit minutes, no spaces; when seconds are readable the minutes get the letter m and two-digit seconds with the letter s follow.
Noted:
11h32m28s
